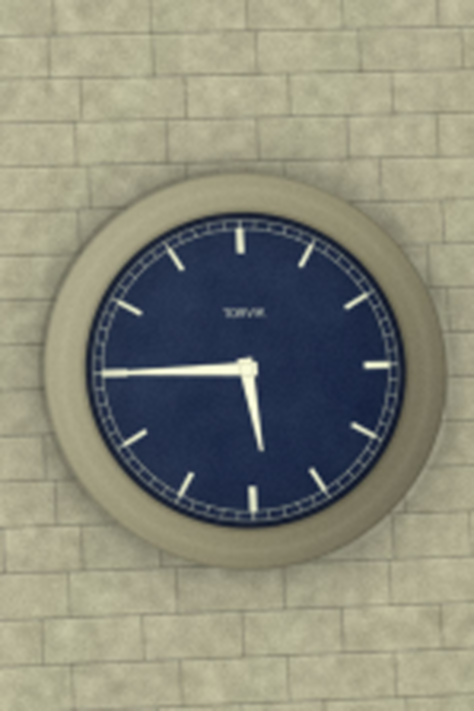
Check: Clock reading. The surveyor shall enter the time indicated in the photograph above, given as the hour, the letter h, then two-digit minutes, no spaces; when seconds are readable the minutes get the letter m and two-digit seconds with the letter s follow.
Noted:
5h45
